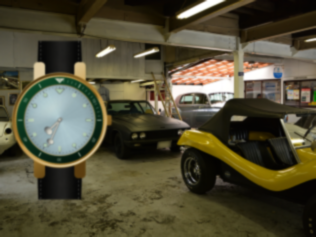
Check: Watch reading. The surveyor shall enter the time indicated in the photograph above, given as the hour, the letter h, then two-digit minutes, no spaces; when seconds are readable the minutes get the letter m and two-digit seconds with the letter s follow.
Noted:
7h34
